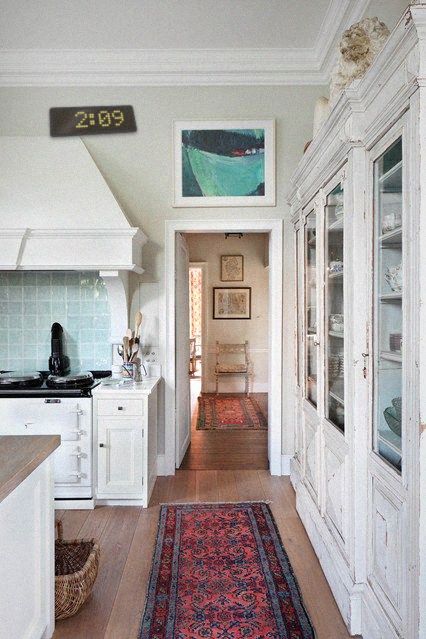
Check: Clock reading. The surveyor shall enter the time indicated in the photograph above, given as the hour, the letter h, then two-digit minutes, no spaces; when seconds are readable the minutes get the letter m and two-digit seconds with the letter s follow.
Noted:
2h09
